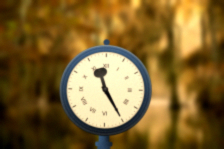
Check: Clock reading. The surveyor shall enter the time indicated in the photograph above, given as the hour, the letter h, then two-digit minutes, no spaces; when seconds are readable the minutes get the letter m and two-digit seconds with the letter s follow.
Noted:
11h25
